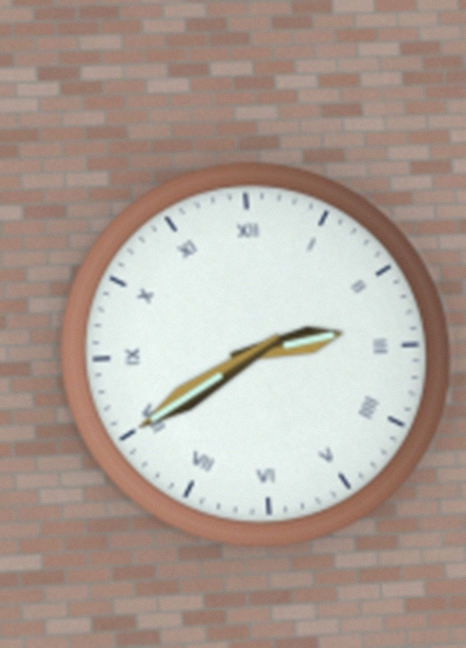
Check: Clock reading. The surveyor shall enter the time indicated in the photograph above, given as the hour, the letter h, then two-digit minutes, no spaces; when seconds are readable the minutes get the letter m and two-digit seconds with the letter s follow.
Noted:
2h40
